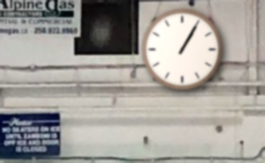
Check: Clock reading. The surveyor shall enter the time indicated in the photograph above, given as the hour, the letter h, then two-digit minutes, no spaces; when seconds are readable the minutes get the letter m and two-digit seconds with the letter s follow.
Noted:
1h05
